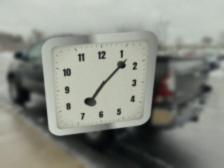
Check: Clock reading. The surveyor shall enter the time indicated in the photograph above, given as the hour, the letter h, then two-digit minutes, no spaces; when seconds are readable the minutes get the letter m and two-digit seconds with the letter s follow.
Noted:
7h07
